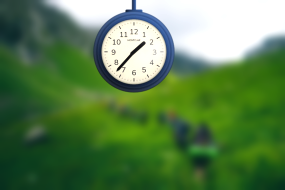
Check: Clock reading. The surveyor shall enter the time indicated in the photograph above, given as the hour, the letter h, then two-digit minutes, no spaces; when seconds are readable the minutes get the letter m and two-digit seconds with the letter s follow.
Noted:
1h37
